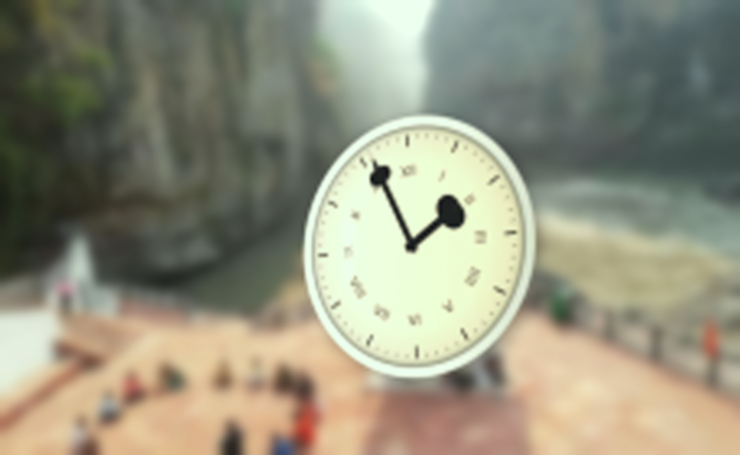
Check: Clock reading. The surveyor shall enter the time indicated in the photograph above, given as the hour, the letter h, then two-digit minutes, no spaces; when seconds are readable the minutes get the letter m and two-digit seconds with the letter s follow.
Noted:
1h56
